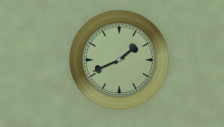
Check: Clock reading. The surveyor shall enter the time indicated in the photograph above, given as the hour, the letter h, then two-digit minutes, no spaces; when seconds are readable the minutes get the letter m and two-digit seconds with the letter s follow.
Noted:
1h41
